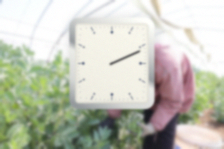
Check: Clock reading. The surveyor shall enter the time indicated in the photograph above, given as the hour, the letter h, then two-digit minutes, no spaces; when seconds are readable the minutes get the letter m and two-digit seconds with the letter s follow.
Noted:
2h11
